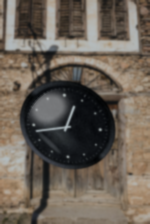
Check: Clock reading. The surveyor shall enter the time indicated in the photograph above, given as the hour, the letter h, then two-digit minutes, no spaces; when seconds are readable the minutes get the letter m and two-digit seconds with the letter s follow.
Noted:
12h43
